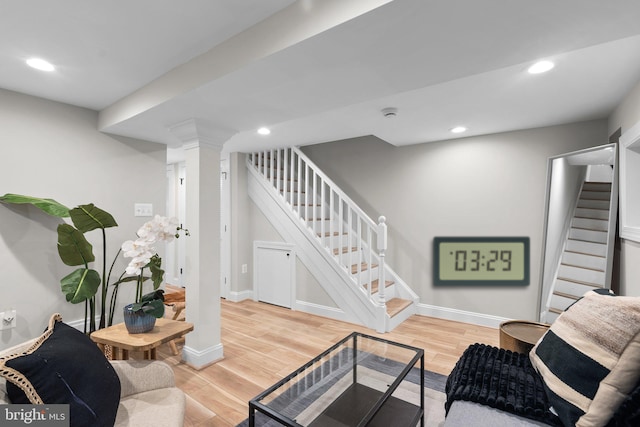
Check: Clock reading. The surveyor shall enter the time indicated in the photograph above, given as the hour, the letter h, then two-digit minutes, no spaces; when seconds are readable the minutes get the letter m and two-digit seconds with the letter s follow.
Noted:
3h29
